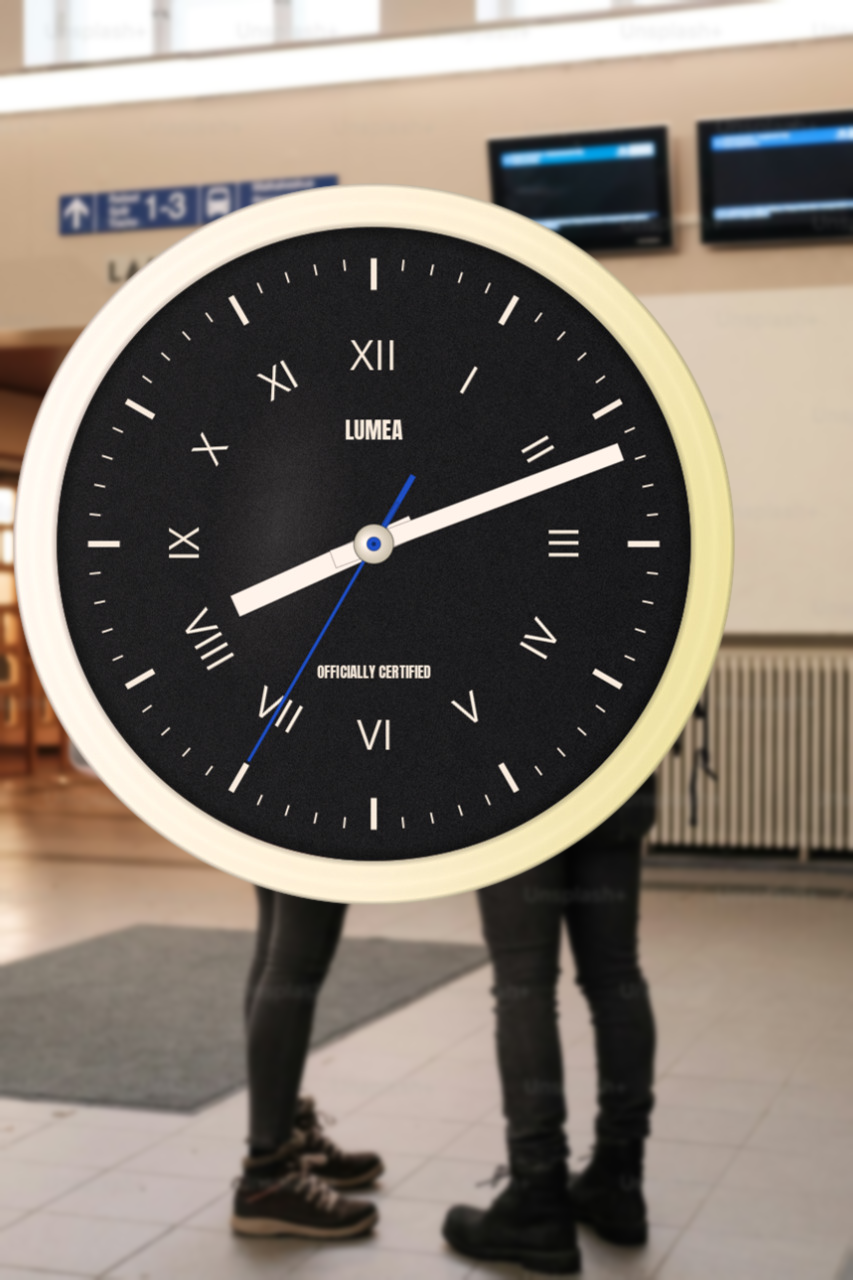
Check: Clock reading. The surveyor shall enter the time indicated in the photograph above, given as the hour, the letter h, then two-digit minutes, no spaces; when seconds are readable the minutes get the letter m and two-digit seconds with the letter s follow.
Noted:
8h11m35s
